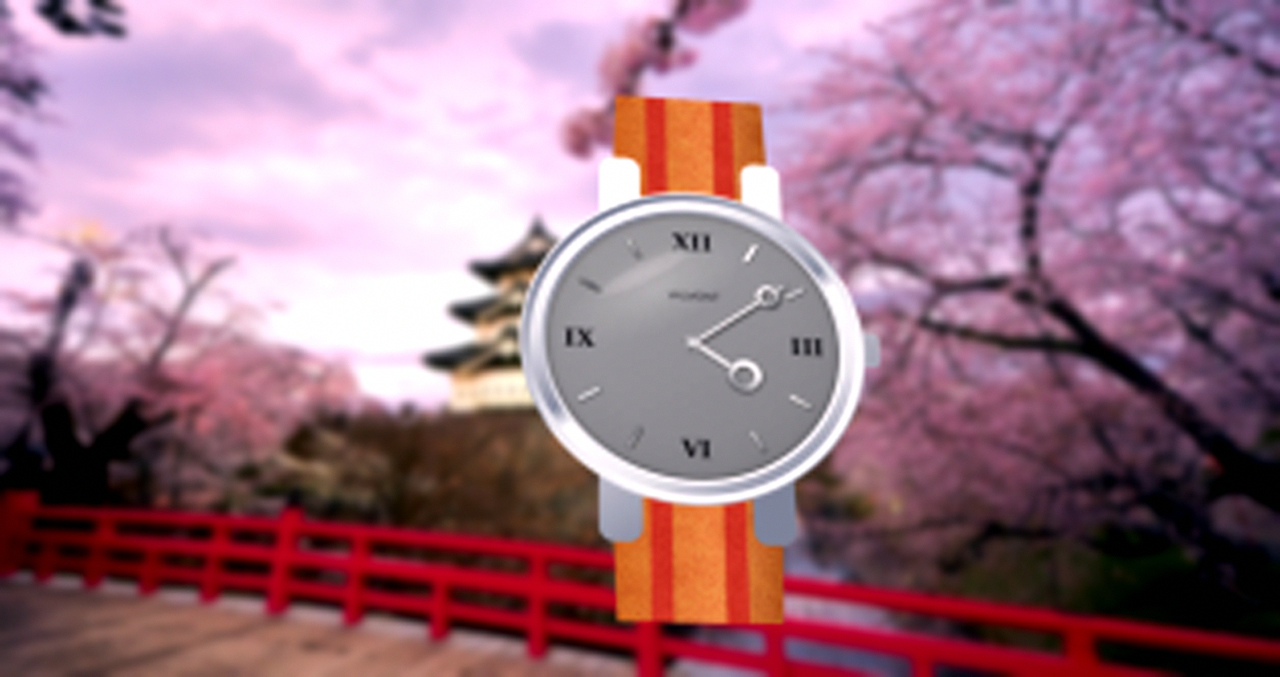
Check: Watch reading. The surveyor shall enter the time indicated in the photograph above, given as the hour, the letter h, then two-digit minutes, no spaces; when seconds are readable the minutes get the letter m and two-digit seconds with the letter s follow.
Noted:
4h09
